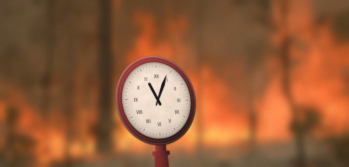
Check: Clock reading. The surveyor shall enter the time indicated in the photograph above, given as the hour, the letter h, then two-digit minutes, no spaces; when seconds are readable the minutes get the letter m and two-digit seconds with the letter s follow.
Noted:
11h04
